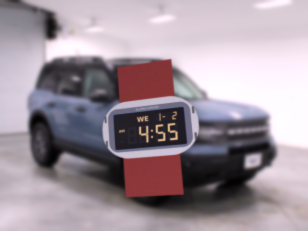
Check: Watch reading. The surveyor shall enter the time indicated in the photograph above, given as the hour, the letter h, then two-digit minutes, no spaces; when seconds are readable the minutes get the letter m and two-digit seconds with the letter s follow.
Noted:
4h55
